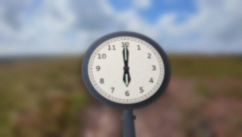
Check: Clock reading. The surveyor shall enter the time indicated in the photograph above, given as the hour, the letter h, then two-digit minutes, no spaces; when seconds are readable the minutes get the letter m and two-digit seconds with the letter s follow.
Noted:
6h00
